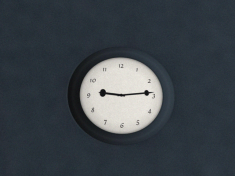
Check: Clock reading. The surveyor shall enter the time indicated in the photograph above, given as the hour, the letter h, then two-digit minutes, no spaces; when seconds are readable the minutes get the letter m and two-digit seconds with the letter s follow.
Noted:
9h14
